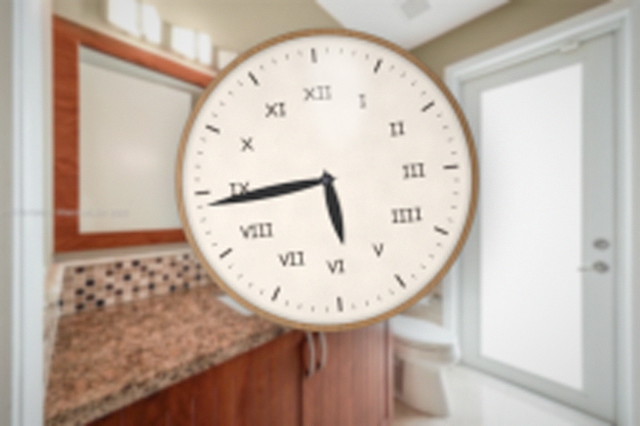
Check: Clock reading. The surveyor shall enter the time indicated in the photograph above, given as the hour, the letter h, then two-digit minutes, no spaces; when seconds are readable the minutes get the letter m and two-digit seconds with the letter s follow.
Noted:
5h44
